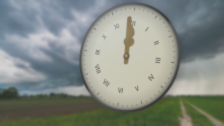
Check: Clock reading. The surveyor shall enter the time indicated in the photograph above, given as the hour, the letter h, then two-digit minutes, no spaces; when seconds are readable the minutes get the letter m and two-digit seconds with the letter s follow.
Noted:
11h59
